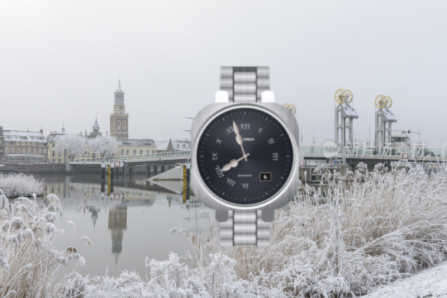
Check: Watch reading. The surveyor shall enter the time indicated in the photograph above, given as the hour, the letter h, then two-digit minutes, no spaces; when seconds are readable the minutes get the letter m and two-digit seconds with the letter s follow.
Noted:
7h57
